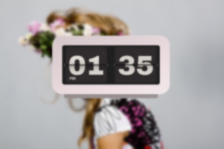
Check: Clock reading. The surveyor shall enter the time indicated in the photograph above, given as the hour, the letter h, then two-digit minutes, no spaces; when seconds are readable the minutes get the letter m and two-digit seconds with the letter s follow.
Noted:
1h35
